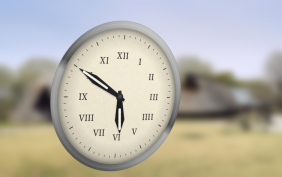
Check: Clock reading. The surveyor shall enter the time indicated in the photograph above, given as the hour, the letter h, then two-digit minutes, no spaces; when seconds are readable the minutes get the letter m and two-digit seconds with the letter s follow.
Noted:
5h50
